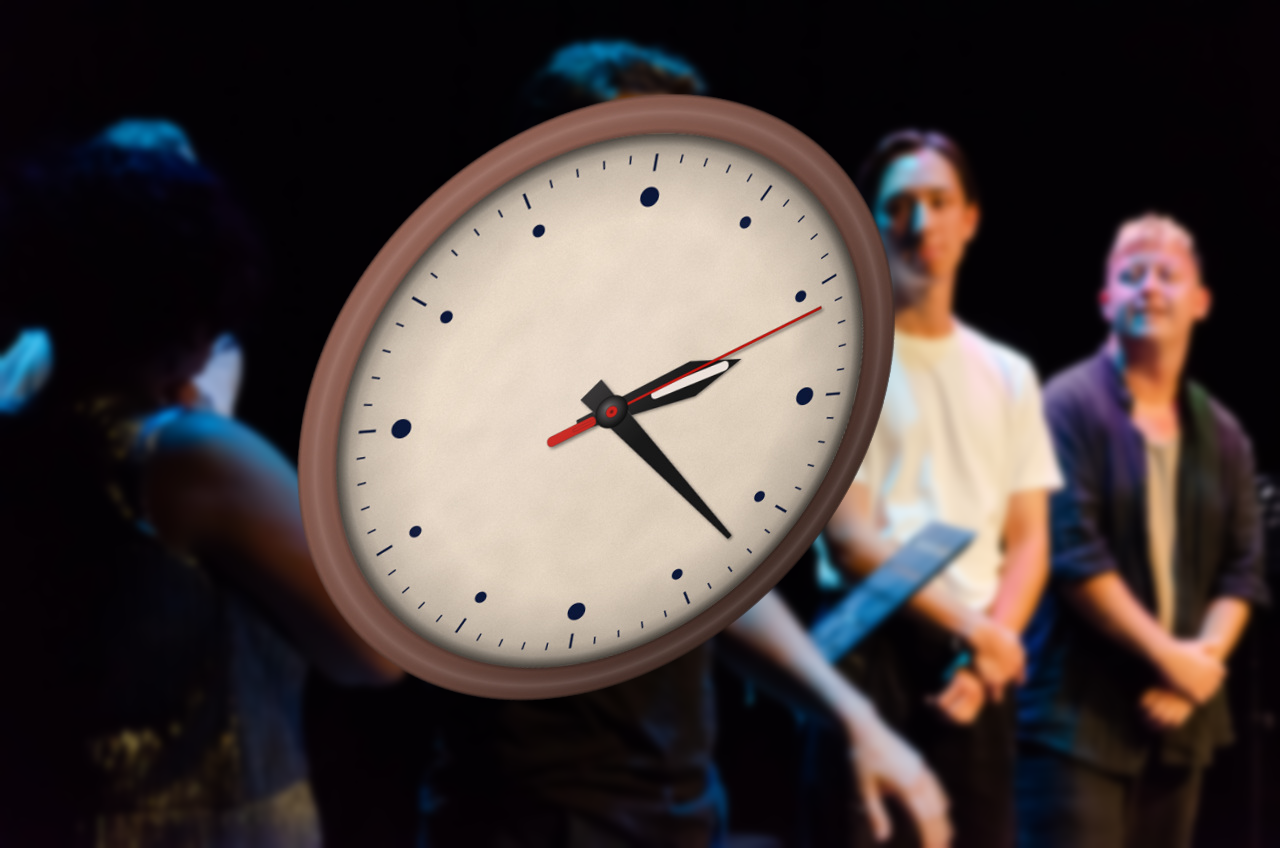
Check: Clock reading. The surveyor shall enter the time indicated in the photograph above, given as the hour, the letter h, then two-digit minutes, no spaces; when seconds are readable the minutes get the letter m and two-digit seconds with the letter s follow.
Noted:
2h22m11s
